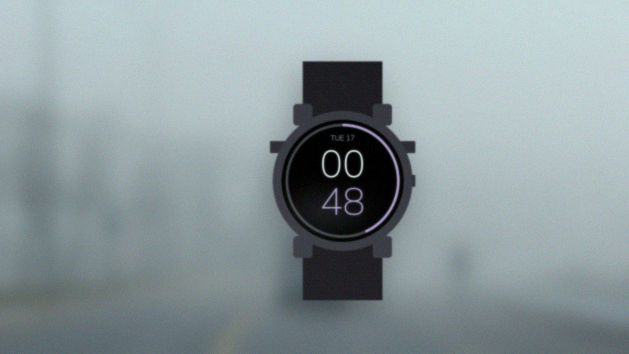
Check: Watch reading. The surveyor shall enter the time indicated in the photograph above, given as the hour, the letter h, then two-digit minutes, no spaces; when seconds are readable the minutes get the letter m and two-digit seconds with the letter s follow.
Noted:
0h48
